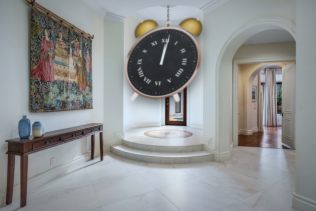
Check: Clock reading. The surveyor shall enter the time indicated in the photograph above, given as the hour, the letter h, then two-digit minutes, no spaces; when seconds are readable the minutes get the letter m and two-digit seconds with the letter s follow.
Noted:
12h01
